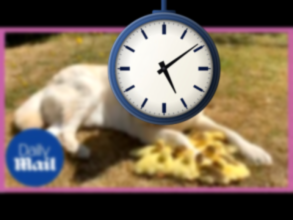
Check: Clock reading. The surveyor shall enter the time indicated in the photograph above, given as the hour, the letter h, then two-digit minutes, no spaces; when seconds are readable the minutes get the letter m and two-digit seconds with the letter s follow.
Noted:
5h09
